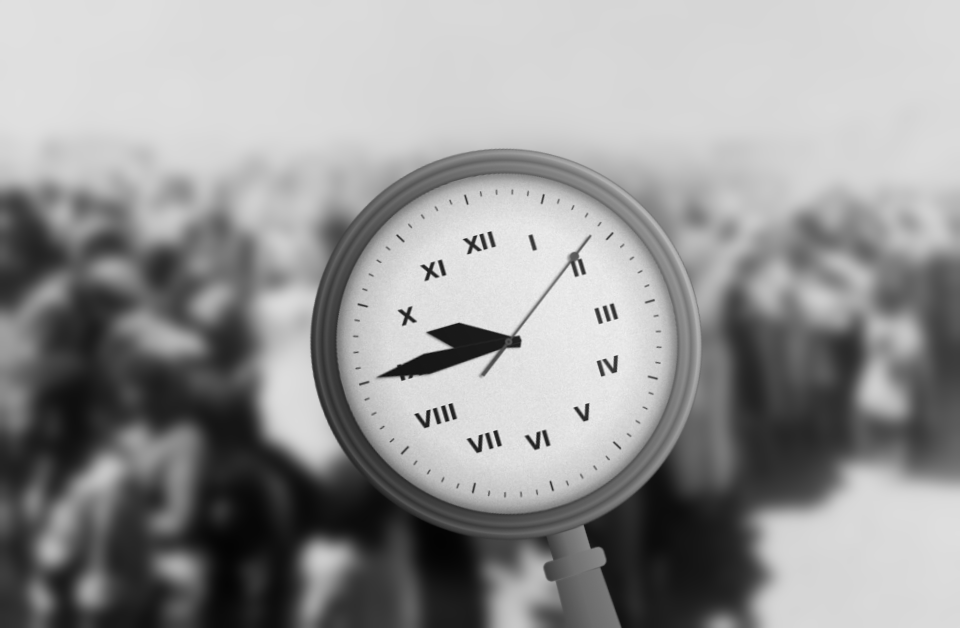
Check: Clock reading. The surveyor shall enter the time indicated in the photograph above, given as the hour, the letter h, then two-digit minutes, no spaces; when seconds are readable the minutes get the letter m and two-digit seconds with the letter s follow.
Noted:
9h45m09s
